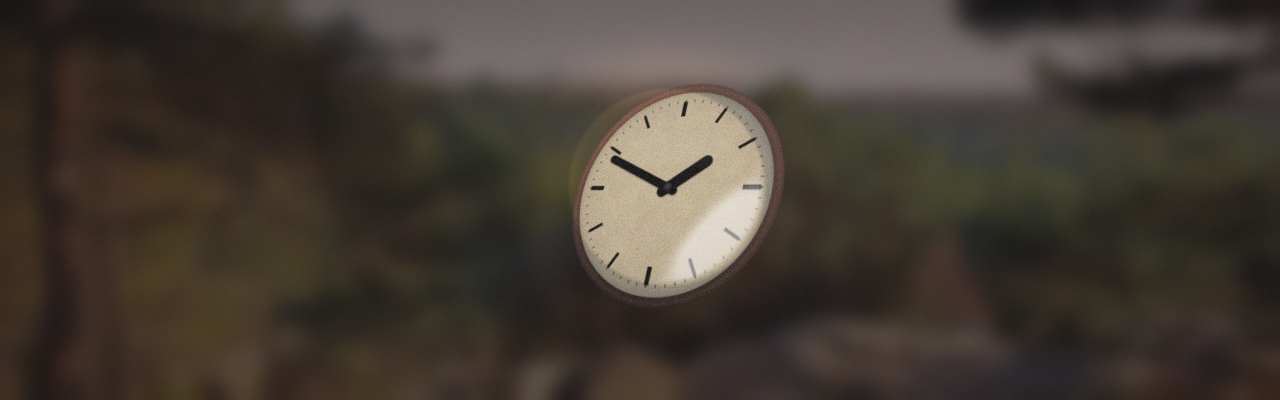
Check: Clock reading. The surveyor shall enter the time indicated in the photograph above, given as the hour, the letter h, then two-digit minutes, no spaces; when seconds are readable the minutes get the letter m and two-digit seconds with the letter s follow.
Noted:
1h49
